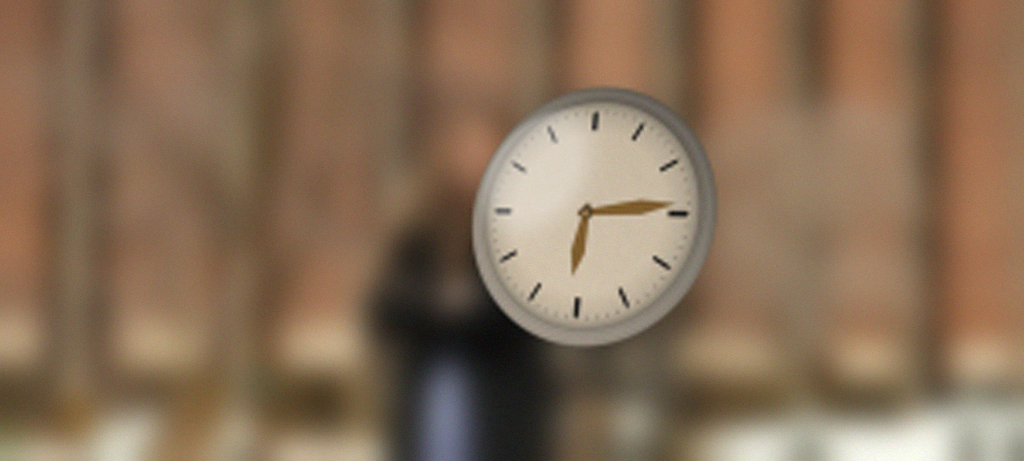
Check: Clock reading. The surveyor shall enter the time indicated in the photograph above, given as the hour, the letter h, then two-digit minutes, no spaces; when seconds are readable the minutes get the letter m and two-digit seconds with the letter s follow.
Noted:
6h14
